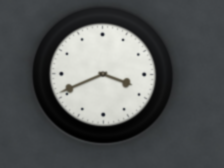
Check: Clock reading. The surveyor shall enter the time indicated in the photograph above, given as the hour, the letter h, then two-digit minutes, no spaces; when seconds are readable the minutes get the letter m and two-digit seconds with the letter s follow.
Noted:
3h41
